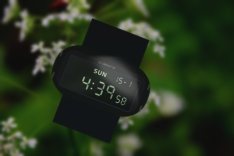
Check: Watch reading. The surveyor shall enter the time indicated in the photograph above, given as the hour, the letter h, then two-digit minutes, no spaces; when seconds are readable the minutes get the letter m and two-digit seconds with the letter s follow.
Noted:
4h39m58s
